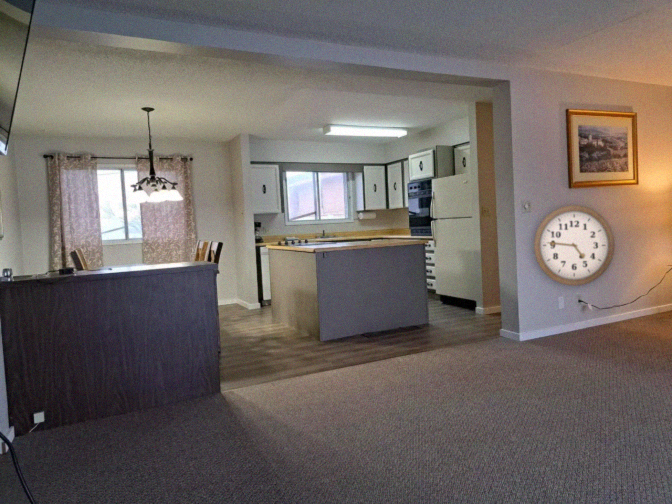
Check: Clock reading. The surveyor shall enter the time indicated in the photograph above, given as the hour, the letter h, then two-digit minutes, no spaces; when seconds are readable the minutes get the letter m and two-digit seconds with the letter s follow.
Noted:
4h46
